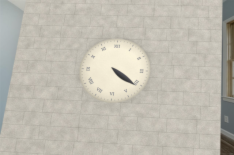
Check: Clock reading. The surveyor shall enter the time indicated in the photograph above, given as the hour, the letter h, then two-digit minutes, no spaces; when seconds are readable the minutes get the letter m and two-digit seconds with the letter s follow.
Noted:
4h21
